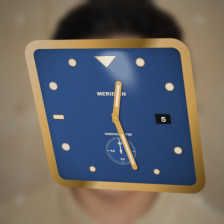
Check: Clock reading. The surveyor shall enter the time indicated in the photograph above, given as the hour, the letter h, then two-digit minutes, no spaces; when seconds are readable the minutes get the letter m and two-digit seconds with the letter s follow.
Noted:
12h28
